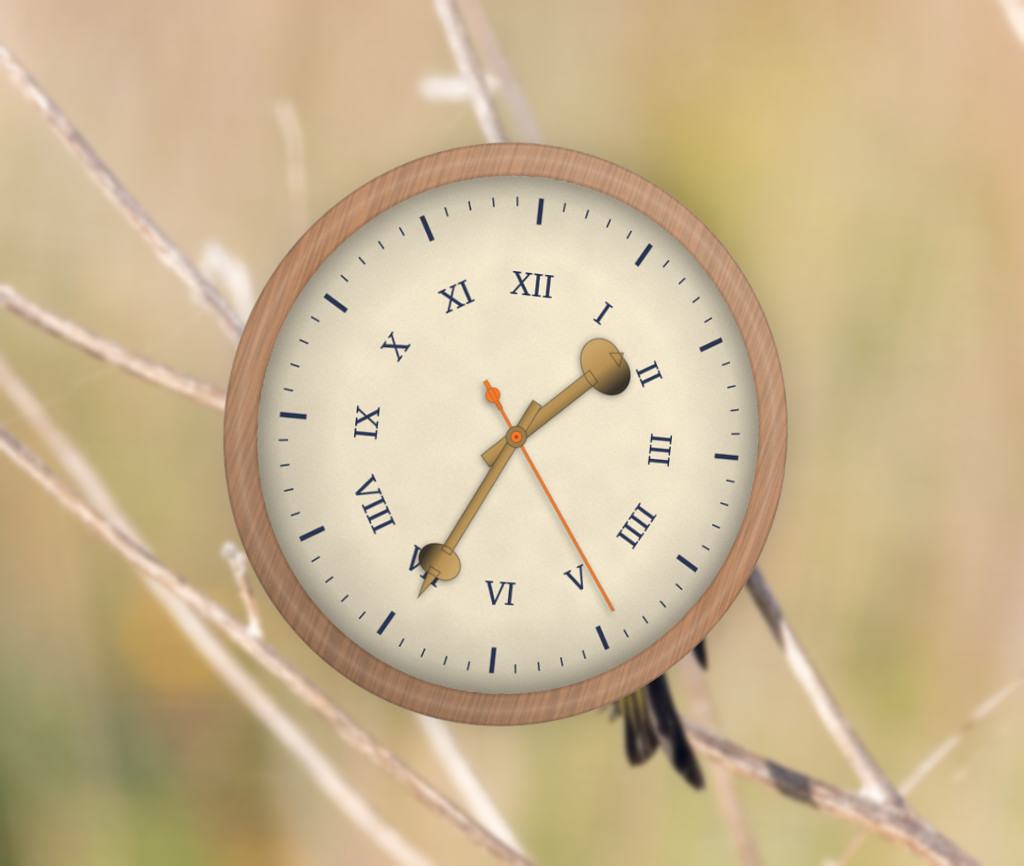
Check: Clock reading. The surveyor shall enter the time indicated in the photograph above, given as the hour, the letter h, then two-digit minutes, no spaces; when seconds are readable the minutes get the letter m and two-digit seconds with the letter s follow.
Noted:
1h34m24s
